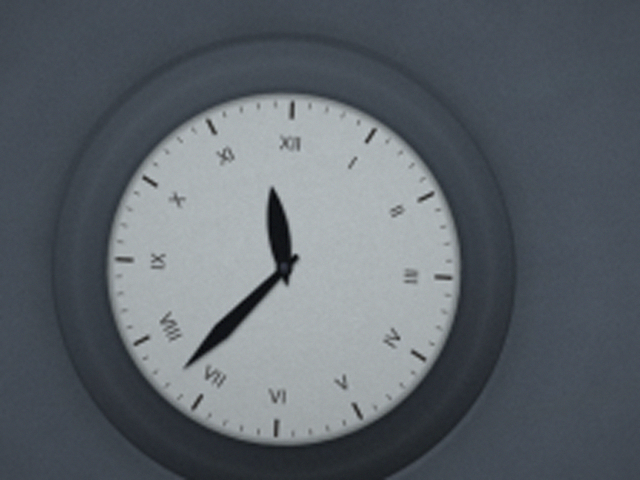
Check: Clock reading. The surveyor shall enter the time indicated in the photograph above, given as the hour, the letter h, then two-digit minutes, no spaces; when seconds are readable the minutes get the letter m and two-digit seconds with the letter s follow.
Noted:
11h37
